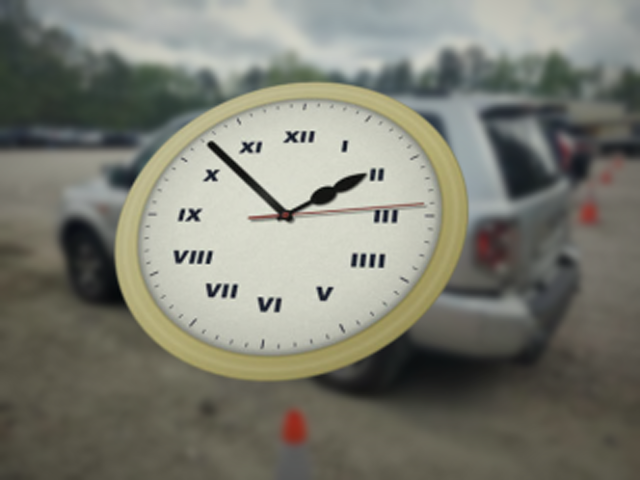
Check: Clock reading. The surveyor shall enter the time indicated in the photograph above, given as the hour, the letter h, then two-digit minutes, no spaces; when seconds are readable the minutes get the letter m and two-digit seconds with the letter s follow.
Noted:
1h52m14s
